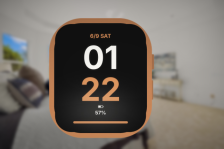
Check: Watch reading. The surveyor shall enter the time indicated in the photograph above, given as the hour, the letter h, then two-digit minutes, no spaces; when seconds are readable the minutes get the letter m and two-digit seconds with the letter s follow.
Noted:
1h22
